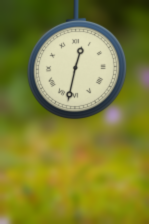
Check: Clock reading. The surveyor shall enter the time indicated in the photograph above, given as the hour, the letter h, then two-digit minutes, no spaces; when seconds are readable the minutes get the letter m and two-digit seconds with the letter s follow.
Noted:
12h32
